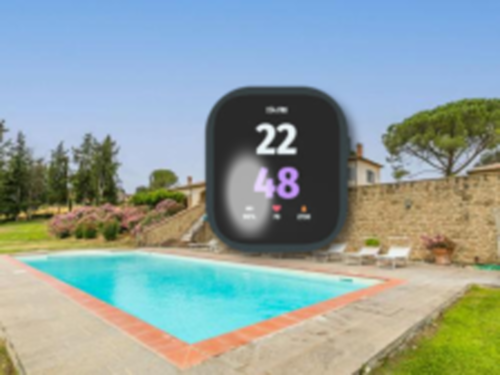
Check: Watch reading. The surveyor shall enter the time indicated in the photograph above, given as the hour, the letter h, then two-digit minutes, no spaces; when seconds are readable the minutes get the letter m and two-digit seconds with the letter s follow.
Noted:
22h48
